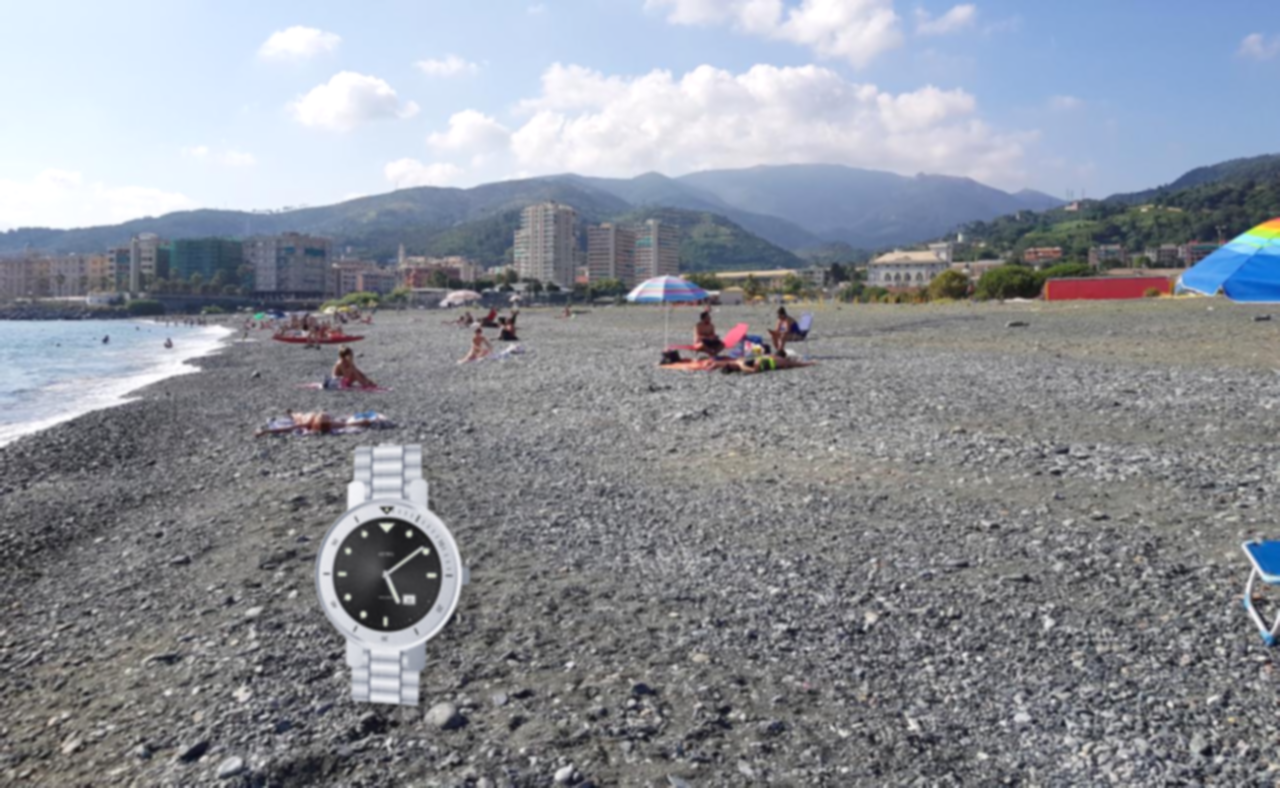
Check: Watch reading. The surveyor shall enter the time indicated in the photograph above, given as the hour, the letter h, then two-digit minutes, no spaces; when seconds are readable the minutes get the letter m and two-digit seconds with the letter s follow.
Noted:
5h09
